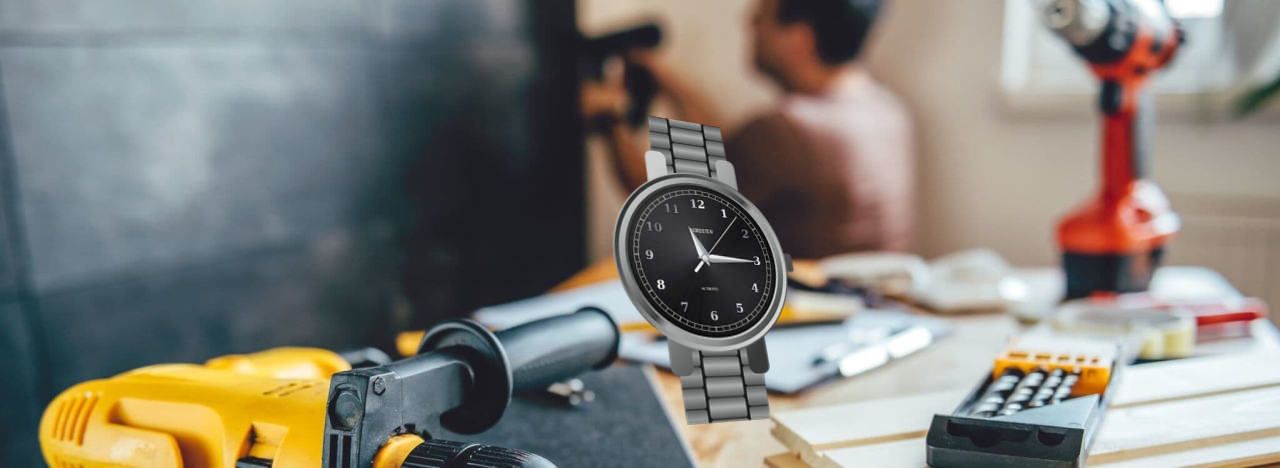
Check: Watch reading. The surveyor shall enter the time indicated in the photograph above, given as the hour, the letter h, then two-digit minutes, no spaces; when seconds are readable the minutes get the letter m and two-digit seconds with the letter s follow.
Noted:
11h15m07s
